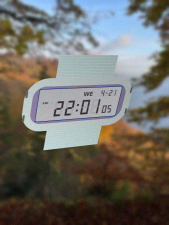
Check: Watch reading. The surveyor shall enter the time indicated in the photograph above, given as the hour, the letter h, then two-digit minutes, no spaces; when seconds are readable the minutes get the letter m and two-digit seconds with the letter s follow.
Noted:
22h01m05s
